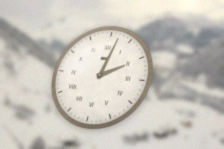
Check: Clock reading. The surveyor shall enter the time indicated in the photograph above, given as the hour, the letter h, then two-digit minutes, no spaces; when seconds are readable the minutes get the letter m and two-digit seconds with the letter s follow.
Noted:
2h02
